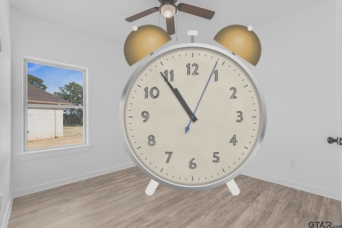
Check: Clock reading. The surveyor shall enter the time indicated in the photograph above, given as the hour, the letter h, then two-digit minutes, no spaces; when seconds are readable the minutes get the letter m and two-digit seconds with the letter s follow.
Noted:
10h54m04s
